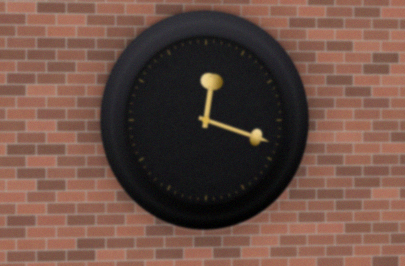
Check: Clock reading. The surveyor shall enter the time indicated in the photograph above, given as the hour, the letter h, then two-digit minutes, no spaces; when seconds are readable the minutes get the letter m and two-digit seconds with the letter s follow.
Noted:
12h18
